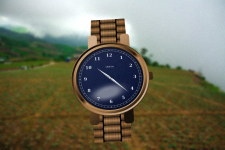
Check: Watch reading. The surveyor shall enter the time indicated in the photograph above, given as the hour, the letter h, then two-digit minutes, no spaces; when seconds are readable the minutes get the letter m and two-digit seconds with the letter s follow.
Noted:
10h22
